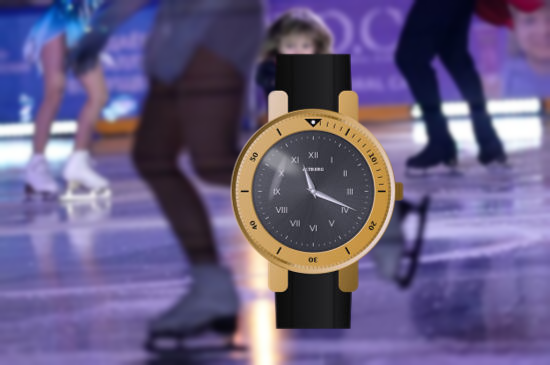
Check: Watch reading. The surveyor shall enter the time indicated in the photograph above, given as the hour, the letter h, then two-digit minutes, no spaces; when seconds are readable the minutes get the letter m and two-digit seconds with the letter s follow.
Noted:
11h19
